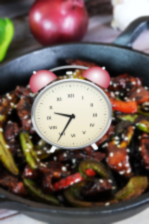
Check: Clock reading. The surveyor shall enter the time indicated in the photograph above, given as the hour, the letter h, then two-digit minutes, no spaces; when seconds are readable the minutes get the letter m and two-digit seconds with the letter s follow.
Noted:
9h35
